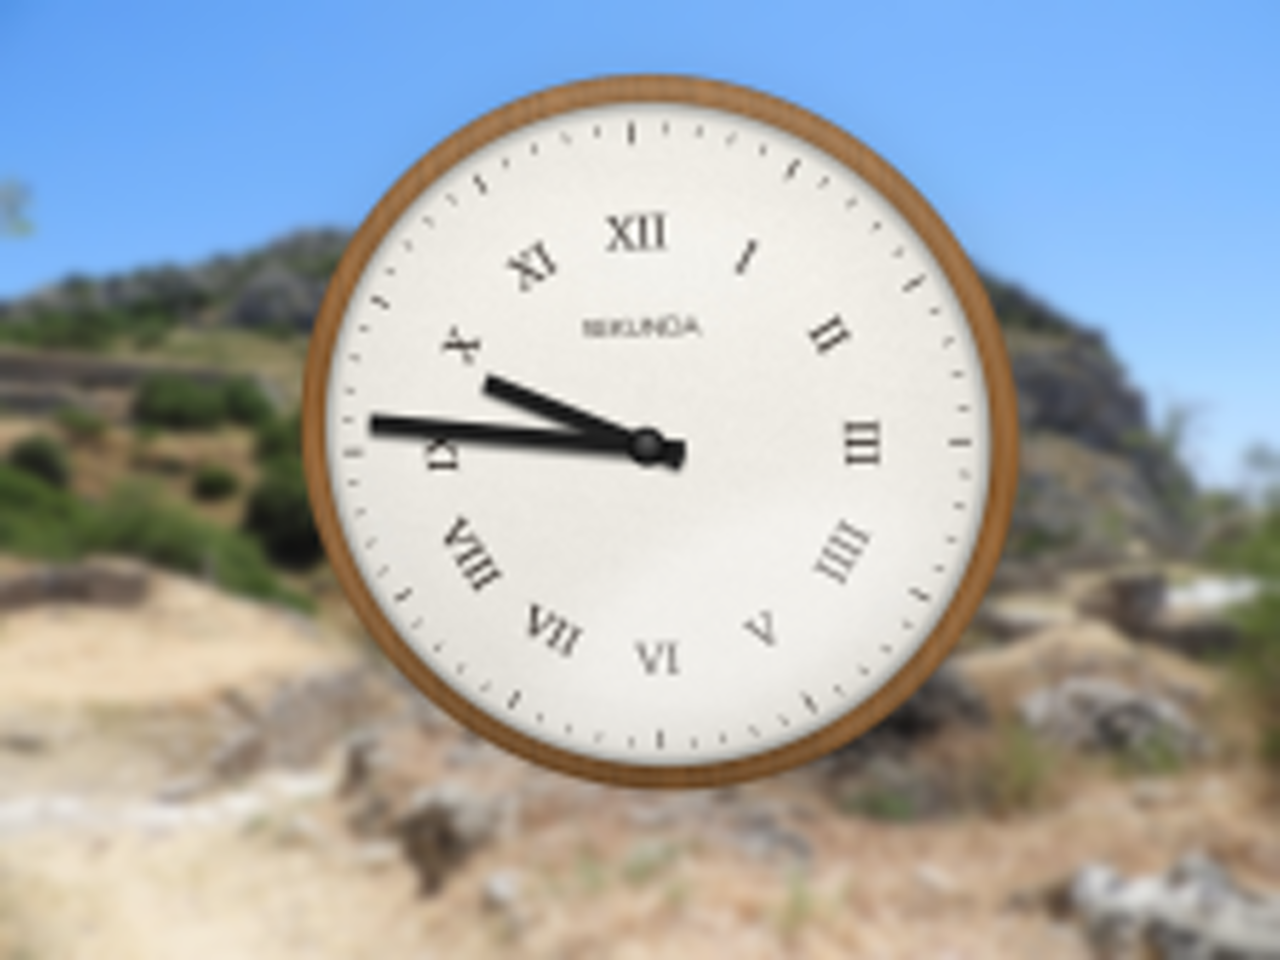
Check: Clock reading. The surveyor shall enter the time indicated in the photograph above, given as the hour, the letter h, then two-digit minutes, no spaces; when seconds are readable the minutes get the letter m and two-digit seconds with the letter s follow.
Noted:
9h46
